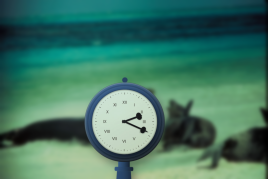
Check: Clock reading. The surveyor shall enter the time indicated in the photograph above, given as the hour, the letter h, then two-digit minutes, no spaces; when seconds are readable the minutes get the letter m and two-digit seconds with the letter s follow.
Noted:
2h19
